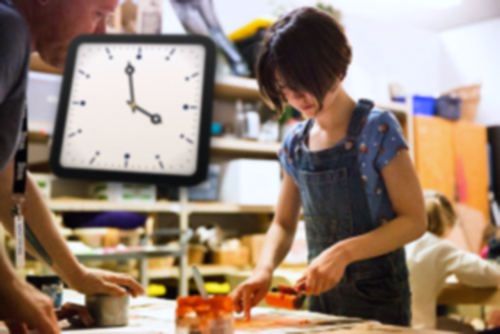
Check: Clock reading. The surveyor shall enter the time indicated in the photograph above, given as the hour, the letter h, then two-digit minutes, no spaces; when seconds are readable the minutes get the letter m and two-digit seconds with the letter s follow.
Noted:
3h58
